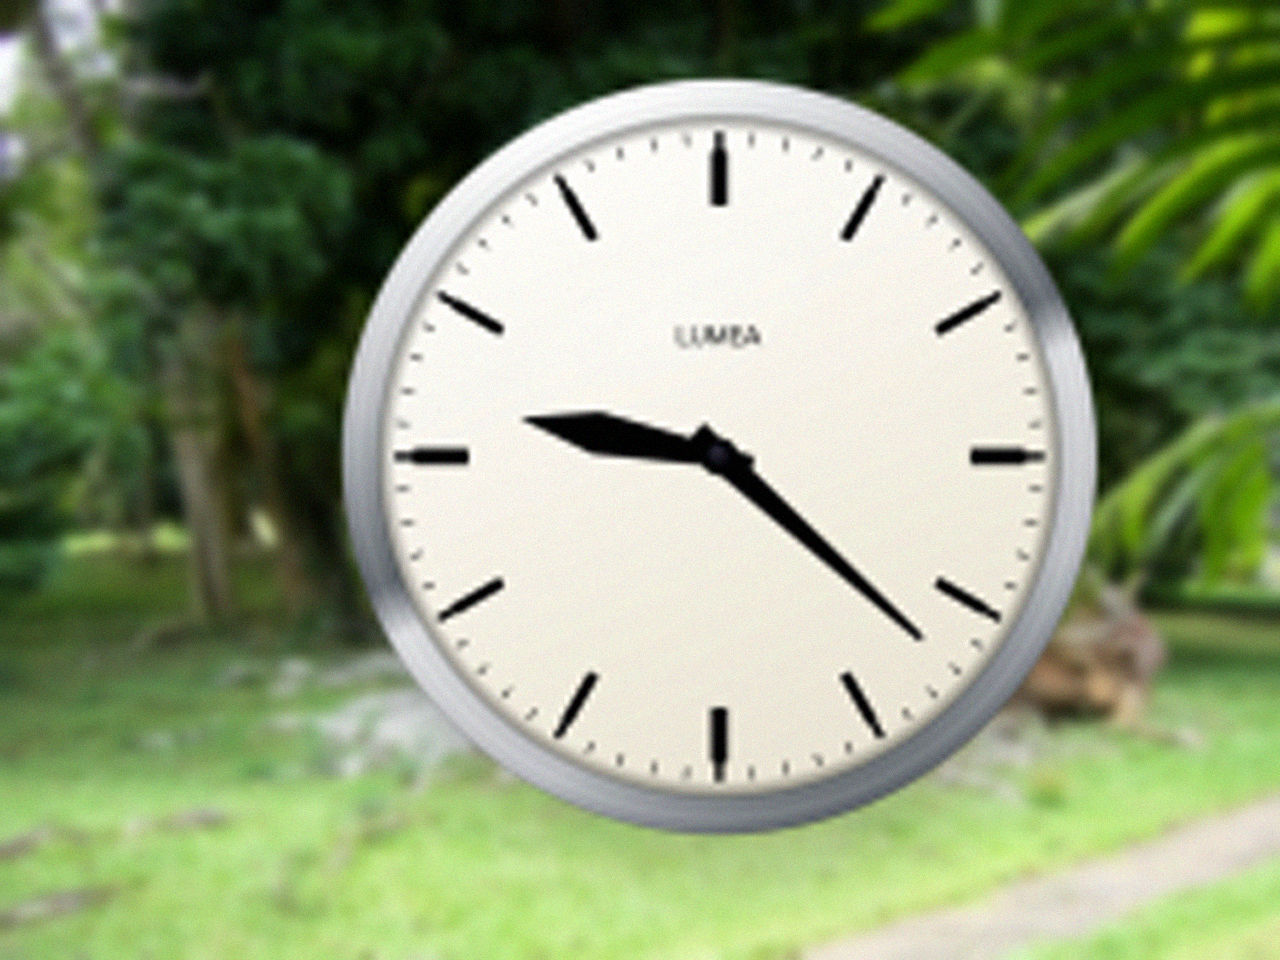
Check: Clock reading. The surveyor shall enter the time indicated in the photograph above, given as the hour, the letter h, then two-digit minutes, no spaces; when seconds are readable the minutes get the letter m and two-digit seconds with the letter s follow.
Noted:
9h22
